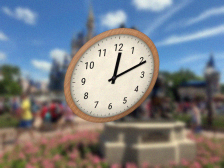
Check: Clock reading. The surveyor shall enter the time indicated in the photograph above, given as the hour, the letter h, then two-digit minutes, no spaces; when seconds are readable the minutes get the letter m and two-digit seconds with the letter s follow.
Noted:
12h11
